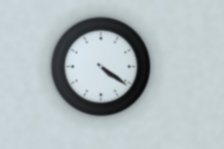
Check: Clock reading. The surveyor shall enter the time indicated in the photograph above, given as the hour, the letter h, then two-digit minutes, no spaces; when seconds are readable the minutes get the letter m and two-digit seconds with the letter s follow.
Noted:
4h21
